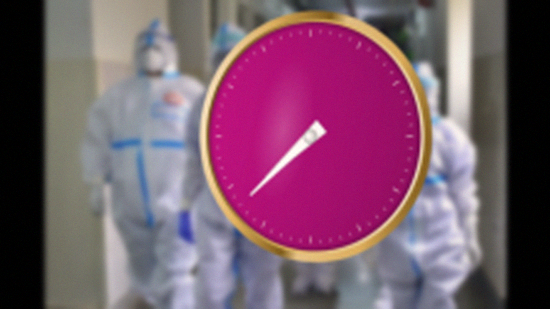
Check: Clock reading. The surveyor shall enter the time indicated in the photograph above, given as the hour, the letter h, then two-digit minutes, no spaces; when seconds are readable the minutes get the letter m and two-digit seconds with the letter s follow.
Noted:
7h38
